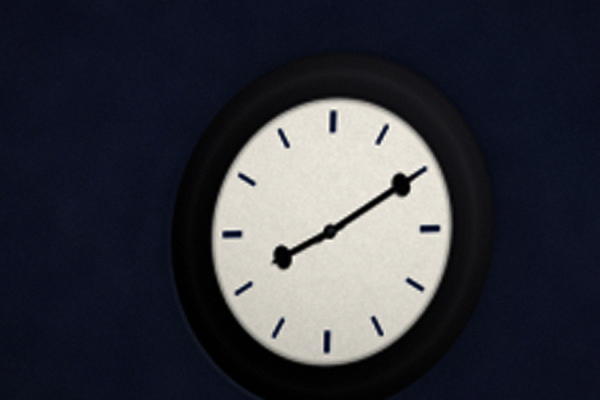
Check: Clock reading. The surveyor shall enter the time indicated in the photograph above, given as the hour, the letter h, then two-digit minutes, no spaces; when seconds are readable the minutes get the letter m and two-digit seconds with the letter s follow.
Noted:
8h10
